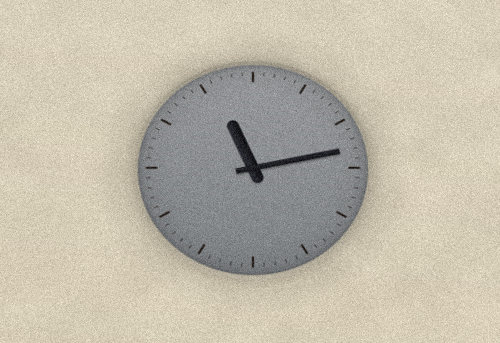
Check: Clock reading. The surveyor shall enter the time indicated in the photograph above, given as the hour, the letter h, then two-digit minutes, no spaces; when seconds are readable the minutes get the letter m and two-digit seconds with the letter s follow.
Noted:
11h13
